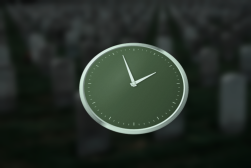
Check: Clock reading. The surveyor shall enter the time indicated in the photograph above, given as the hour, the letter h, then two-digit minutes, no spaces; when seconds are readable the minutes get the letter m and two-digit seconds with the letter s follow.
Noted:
1h57
